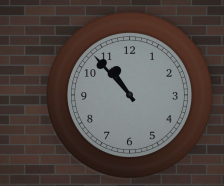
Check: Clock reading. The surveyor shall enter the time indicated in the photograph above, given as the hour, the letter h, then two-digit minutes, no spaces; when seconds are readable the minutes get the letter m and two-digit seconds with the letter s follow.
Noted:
10h53
